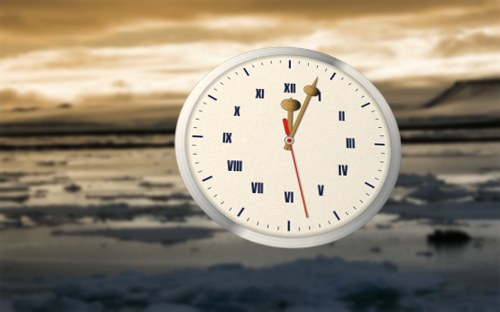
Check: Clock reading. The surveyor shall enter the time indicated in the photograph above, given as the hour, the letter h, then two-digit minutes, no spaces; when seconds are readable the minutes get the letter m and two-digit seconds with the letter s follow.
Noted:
12h03m28s
